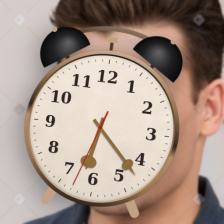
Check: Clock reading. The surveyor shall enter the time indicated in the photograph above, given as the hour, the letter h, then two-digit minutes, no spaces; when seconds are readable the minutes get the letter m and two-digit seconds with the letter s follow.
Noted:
6h22m33s
